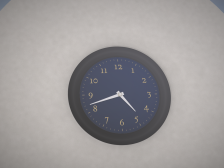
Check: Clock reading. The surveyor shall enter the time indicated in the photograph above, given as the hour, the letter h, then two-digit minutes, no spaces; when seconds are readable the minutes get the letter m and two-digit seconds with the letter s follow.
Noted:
4h42
